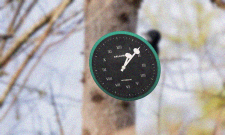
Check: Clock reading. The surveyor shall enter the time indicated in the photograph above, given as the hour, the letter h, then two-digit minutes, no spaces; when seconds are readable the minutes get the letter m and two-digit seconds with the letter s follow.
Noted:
1h08
